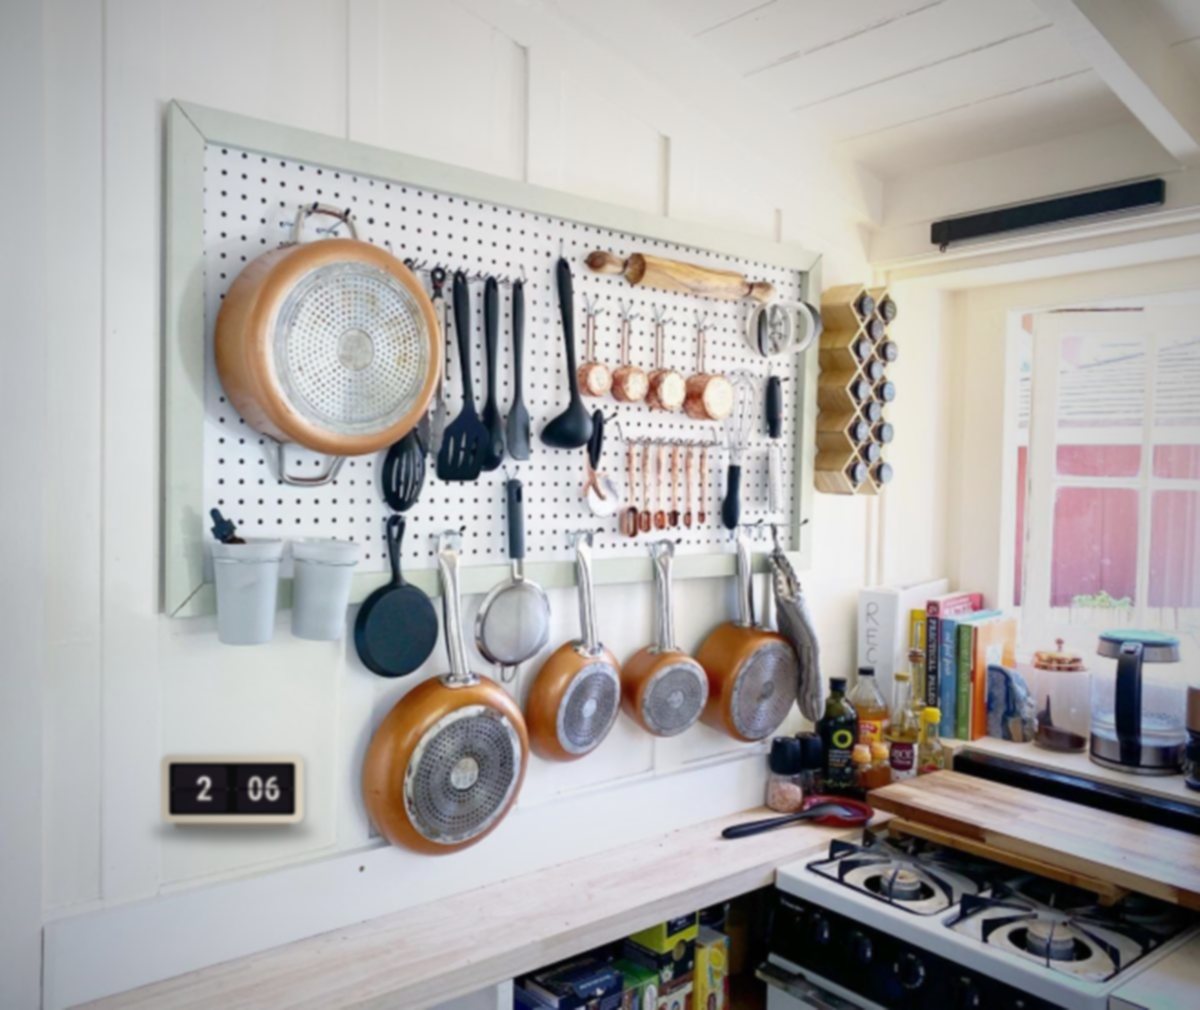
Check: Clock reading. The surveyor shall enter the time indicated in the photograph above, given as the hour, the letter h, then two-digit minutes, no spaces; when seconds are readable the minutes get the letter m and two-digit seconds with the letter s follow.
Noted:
2h06
